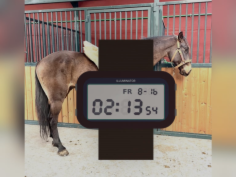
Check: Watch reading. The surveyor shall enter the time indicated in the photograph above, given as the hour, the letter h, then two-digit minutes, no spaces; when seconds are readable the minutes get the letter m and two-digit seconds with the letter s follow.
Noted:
2h13m54s
